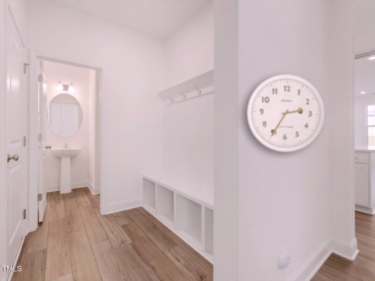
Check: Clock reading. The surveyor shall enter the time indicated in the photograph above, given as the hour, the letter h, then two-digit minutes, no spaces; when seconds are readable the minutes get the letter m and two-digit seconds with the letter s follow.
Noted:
2h35
